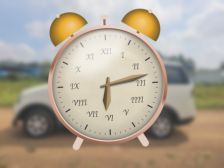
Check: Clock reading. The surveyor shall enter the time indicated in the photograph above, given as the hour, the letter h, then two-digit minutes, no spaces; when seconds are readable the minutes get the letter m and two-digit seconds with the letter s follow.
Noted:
6h13
